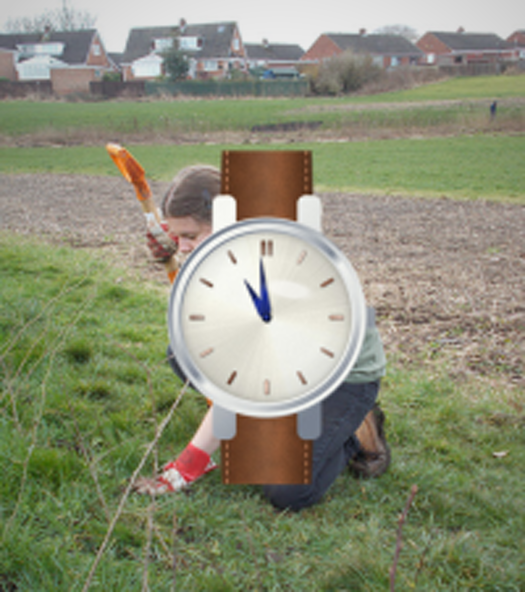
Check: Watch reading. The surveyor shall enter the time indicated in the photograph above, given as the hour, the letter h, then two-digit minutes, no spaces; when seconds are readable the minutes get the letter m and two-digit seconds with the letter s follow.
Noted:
10h59
